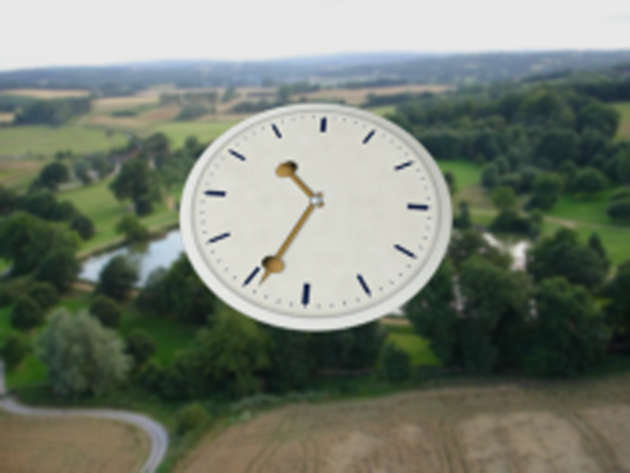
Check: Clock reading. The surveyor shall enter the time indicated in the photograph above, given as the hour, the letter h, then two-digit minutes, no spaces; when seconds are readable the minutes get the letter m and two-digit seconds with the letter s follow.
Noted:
10h34
